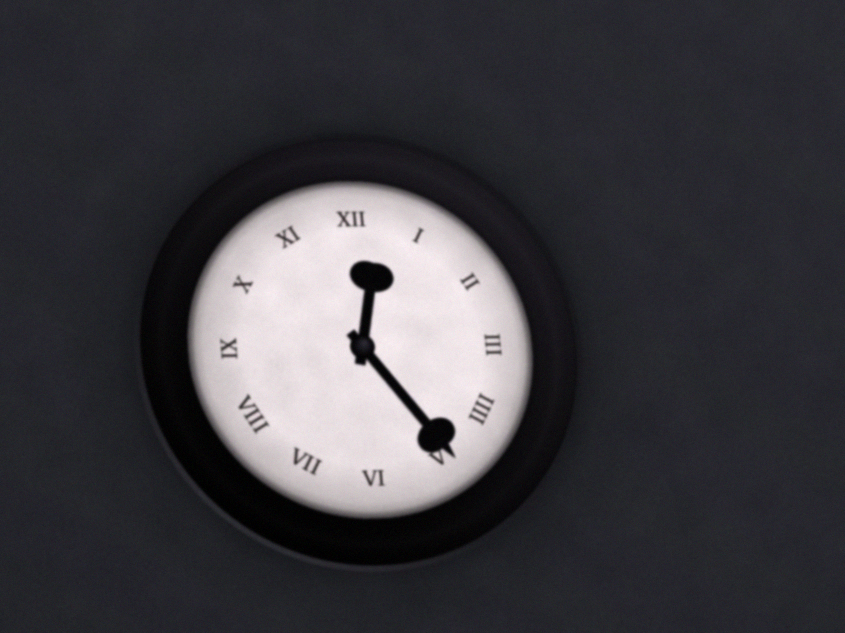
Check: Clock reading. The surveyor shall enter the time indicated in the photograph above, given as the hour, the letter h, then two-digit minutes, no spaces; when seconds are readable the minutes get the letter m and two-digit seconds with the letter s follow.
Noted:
12h24
